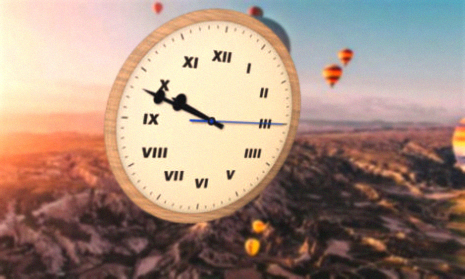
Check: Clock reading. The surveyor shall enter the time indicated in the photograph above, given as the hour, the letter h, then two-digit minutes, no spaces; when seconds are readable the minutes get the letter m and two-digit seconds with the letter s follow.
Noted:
9h48m15s
